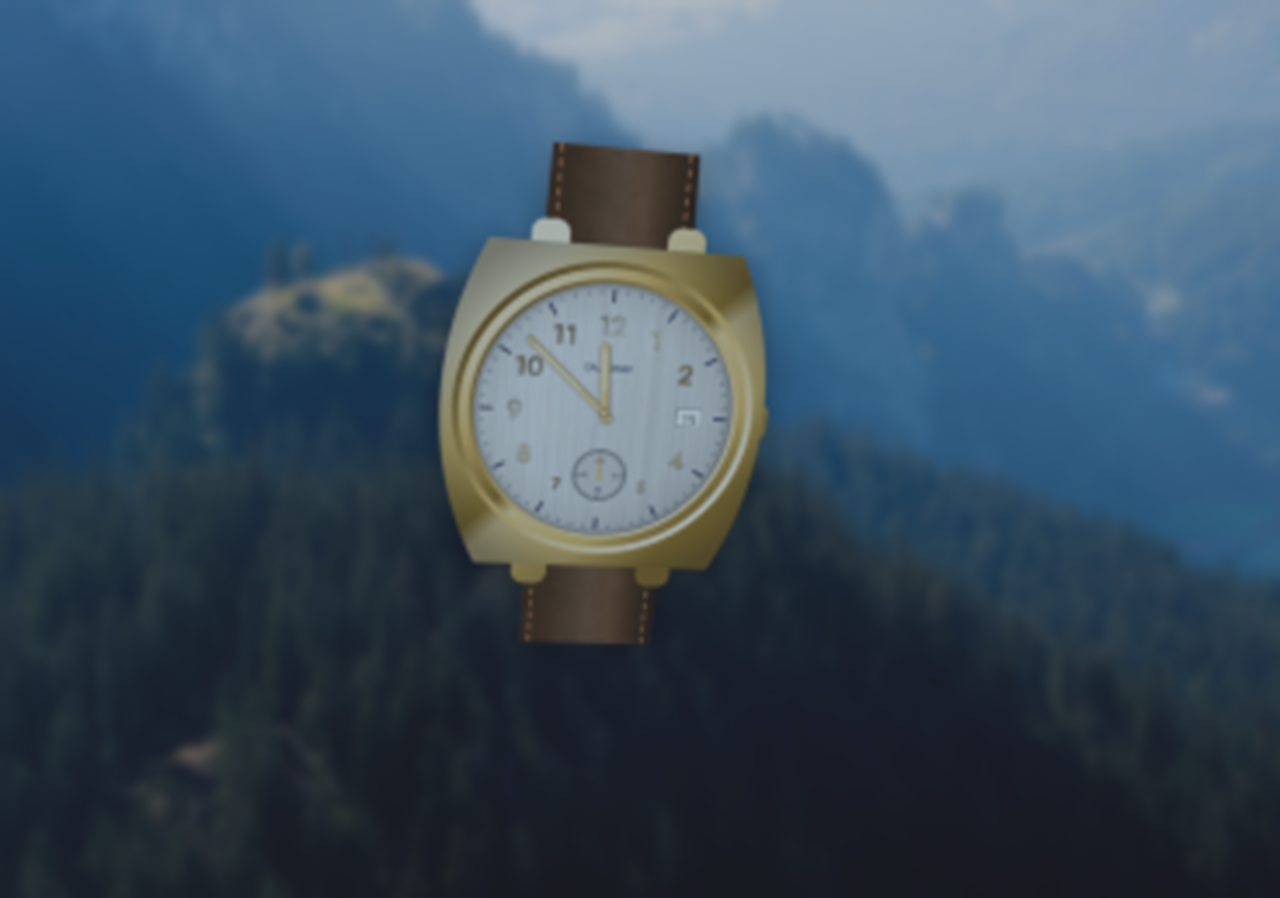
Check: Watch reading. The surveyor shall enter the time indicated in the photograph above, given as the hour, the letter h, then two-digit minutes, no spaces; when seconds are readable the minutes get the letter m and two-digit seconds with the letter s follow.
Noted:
11h52
